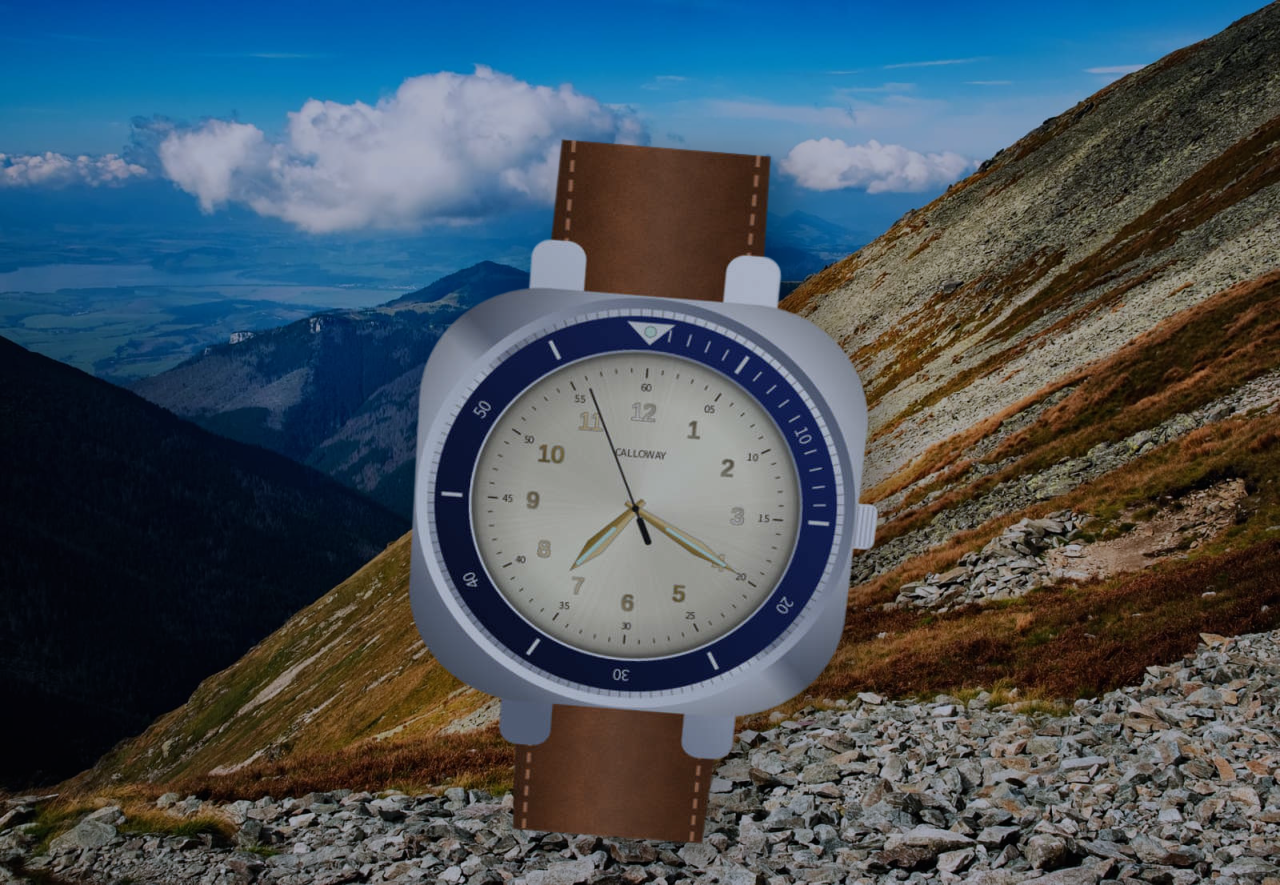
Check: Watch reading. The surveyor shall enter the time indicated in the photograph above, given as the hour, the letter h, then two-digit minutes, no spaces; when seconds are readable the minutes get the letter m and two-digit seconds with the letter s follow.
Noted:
7h19m56s
